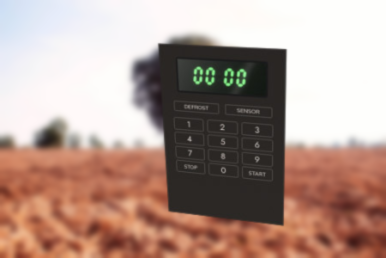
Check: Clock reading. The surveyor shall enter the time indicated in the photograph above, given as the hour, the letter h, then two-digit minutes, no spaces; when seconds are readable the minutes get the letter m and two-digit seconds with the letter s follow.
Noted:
0h00
